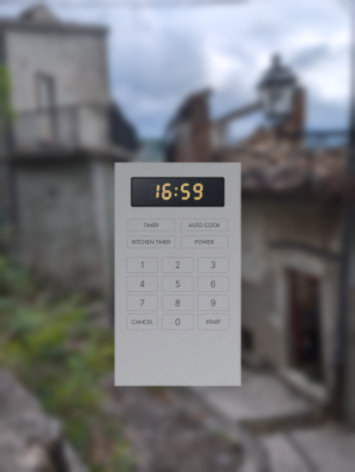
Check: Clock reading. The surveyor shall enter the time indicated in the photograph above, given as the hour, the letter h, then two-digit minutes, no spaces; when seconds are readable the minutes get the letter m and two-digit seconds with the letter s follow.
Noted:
16h59
